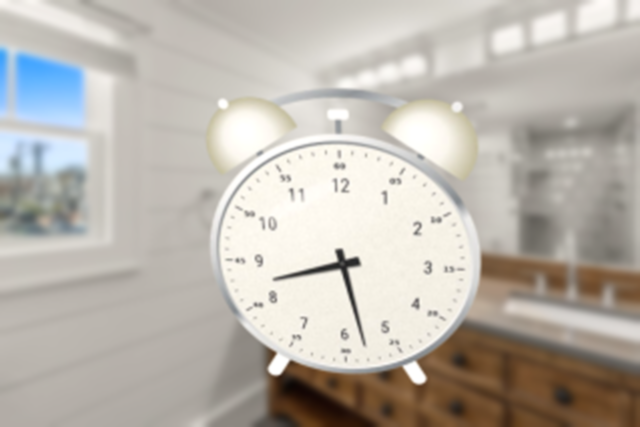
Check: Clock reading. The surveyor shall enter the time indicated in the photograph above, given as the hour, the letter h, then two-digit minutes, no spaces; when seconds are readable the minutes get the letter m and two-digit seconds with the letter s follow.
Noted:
8h28
